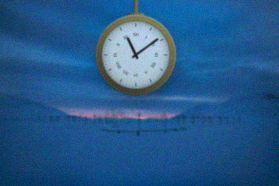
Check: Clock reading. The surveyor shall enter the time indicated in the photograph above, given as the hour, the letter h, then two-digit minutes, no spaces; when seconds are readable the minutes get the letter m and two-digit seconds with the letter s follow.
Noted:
11h09
